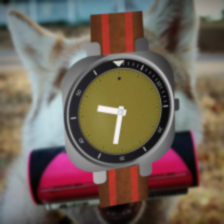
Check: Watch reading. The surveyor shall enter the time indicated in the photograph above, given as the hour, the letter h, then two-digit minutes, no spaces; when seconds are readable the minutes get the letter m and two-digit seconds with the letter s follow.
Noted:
9h32
